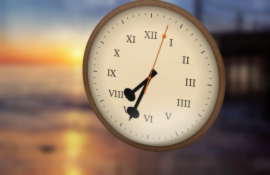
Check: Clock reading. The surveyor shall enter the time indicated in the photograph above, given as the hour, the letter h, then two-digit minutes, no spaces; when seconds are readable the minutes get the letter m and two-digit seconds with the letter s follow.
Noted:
7h34m03s
